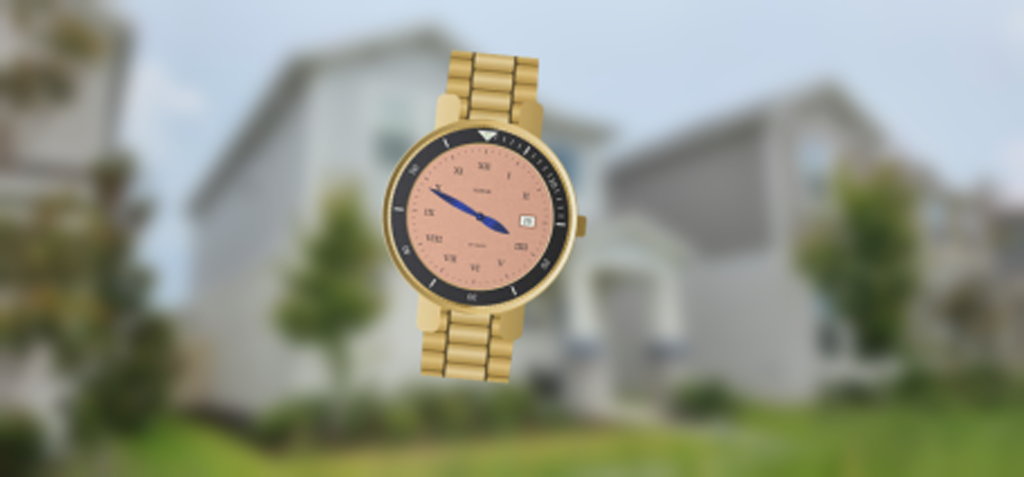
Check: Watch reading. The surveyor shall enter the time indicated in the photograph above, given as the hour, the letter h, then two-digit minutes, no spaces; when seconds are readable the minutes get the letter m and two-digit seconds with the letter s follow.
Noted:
3h49
